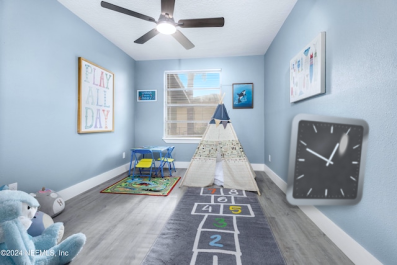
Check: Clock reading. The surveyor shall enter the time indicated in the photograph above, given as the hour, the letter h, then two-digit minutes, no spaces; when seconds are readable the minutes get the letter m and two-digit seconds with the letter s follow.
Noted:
12h49
